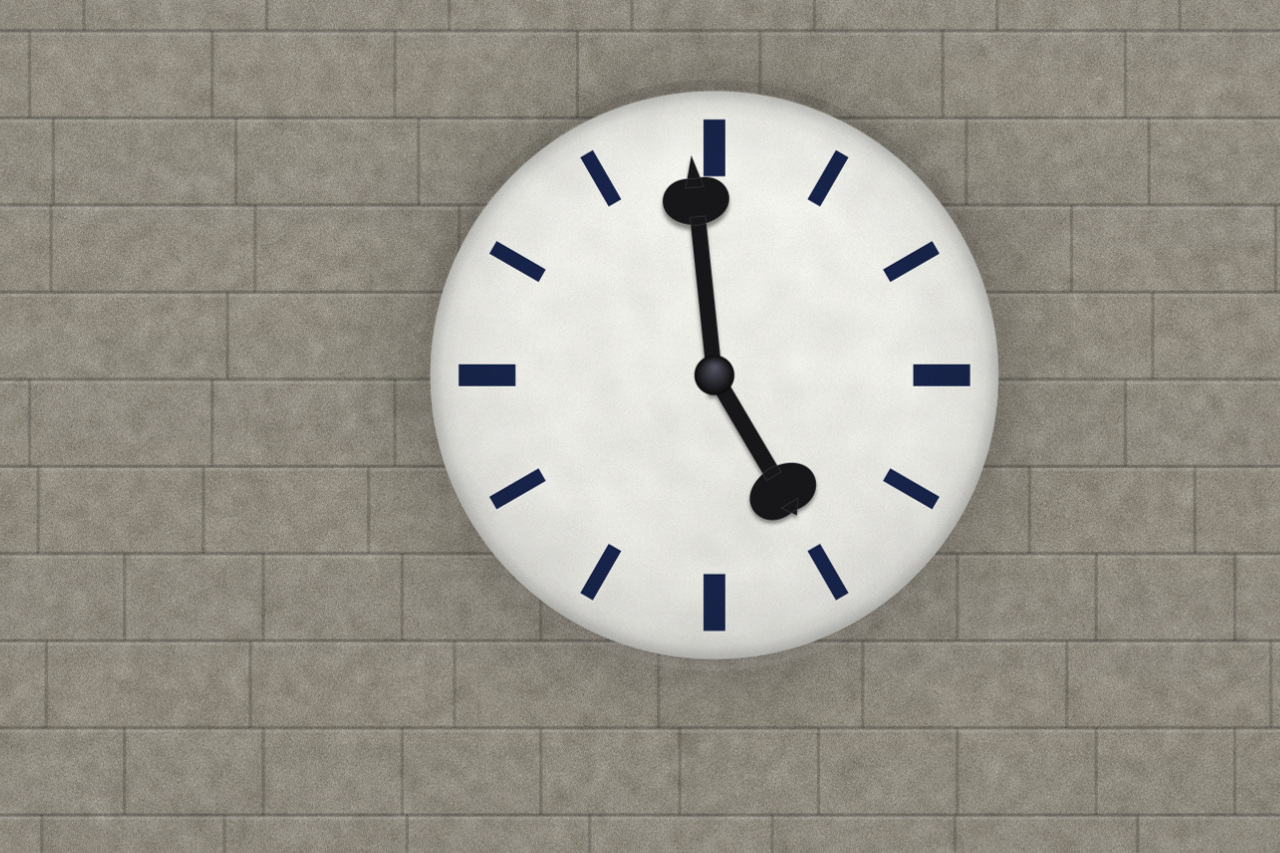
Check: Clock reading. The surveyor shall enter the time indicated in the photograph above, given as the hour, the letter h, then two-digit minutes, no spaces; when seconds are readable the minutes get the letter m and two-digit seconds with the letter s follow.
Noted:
4h59
